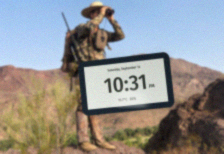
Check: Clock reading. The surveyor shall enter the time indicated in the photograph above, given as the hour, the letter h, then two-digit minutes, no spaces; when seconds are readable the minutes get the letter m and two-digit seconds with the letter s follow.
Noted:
10h31
